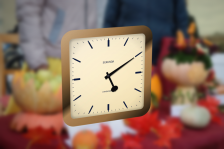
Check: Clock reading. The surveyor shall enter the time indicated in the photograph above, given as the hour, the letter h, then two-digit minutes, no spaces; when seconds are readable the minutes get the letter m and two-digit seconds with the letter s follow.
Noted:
5h10
